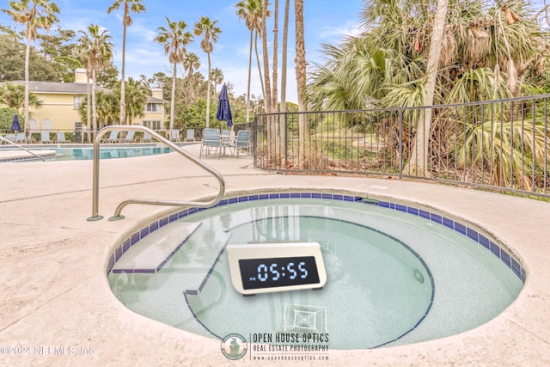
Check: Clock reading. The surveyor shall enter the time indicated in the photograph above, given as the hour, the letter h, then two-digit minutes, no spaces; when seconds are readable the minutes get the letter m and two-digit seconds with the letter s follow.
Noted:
5h55
